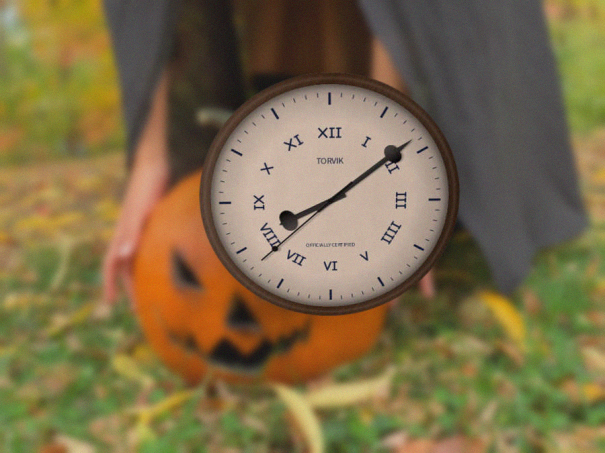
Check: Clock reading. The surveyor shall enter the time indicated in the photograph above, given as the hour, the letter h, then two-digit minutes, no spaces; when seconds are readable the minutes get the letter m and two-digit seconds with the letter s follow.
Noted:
8h08m38s
